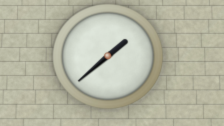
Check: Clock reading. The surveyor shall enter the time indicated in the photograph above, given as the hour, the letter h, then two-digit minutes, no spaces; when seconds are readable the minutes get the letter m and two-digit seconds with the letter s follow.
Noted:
1h38
